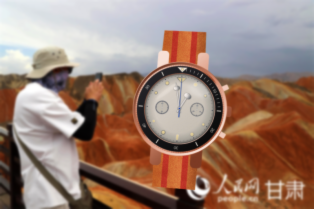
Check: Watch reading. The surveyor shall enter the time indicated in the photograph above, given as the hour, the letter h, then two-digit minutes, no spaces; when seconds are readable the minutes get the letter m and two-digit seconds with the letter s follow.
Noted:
12h58
